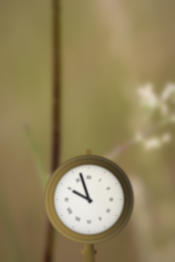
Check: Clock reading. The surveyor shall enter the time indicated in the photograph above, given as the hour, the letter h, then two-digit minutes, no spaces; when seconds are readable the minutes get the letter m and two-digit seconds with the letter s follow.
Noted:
9h57
